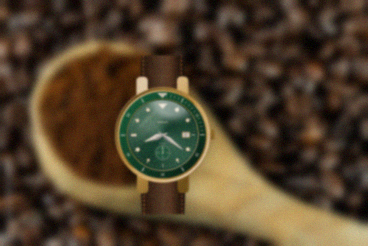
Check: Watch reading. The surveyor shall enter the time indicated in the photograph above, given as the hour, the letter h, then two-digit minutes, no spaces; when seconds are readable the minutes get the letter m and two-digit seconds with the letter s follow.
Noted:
8h21
